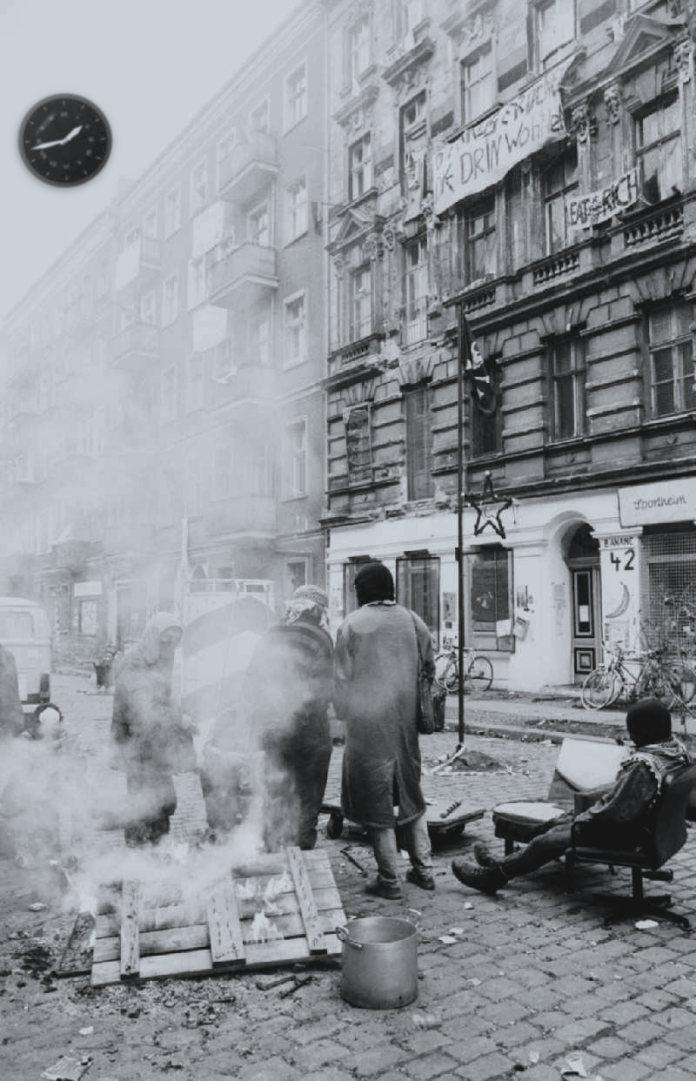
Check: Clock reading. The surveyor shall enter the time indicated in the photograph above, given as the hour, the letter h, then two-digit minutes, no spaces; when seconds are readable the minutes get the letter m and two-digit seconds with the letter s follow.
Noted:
1h43
